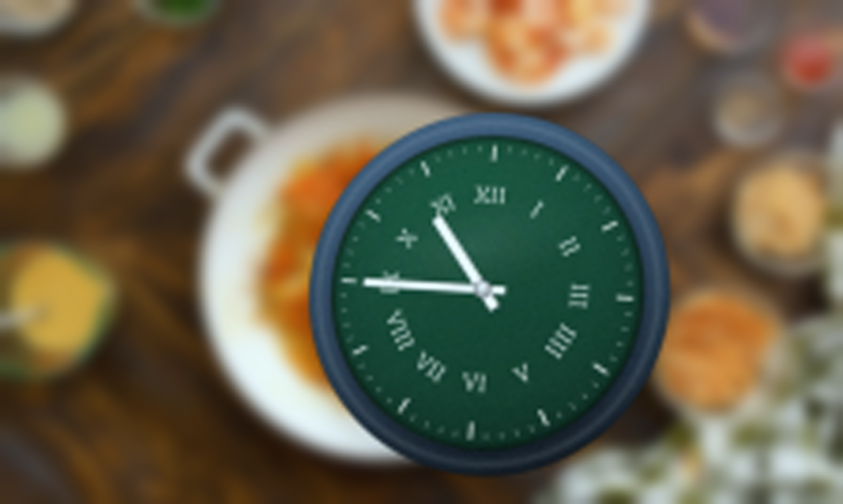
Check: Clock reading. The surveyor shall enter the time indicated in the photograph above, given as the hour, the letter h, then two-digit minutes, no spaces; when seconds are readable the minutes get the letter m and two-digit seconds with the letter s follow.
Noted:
10h45
